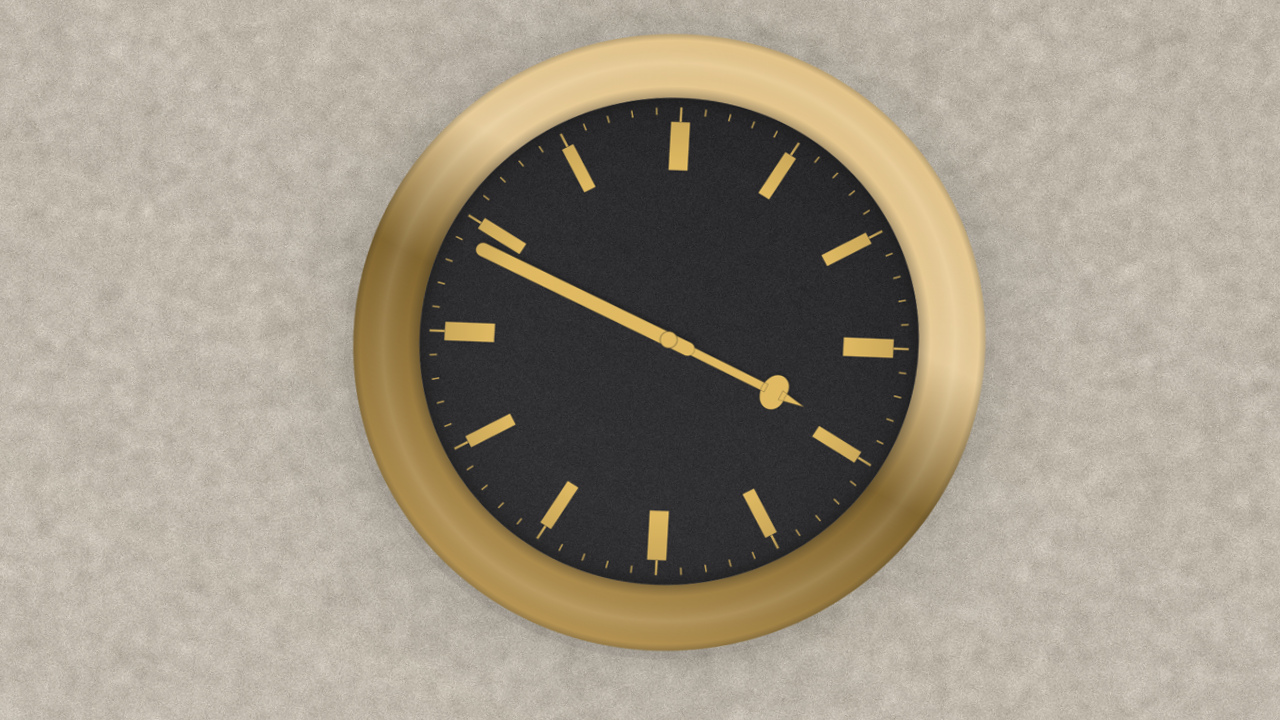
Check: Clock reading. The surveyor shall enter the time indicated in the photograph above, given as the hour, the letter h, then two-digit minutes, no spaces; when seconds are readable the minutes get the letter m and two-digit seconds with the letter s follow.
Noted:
3h49
